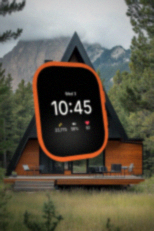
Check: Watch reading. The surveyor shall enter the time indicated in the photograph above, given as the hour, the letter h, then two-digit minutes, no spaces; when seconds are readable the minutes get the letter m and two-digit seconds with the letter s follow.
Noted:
10h45
